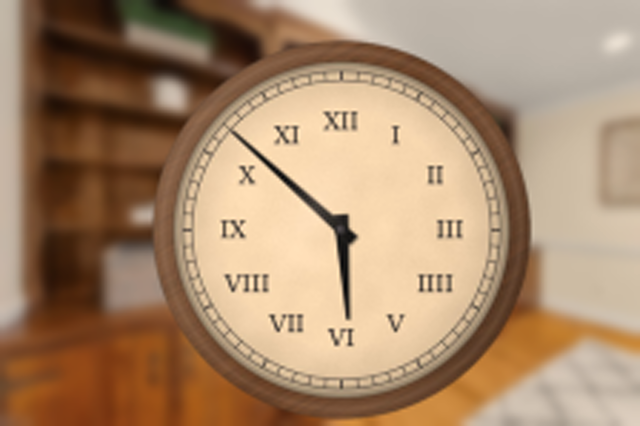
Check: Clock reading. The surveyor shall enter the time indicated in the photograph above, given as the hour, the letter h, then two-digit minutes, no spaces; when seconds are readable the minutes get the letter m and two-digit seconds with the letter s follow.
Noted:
5h52
